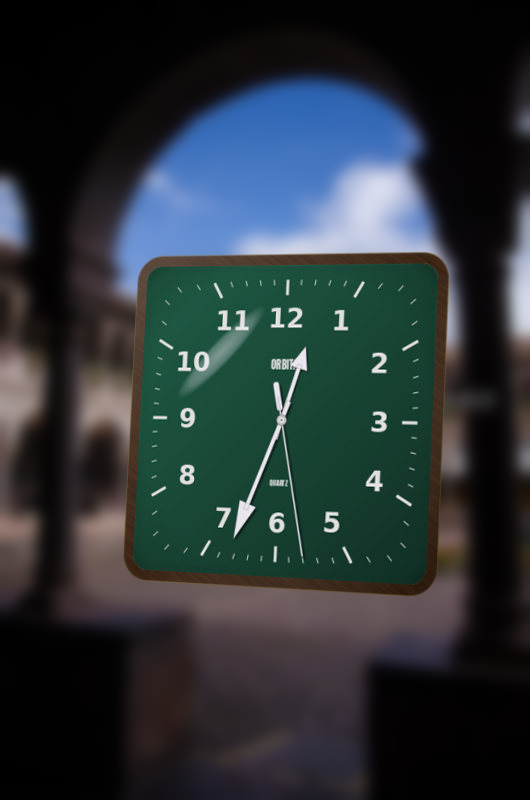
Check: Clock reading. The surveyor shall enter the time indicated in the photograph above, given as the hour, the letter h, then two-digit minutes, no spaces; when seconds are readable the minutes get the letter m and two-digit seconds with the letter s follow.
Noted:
12h33m28s
